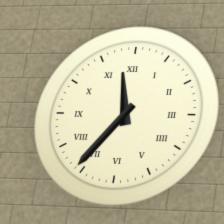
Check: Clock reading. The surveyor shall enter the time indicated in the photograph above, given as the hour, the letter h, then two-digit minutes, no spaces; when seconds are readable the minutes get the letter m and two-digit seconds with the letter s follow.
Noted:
11h36
